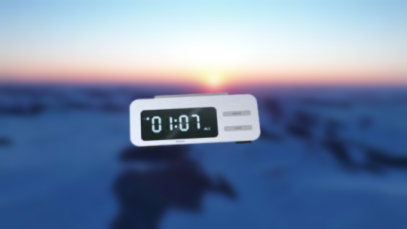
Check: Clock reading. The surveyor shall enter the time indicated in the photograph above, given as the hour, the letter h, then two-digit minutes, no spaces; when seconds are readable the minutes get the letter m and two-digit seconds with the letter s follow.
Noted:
1h07
